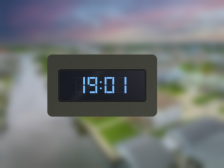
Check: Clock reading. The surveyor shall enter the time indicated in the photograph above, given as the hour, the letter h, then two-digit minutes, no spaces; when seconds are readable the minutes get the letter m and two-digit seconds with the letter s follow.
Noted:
19h01
